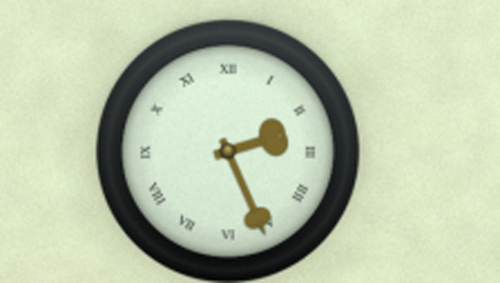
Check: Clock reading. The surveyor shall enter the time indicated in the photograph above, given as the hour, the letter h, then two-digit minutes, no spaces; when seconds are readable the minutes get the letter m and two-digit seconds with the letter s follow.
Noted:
2h26
